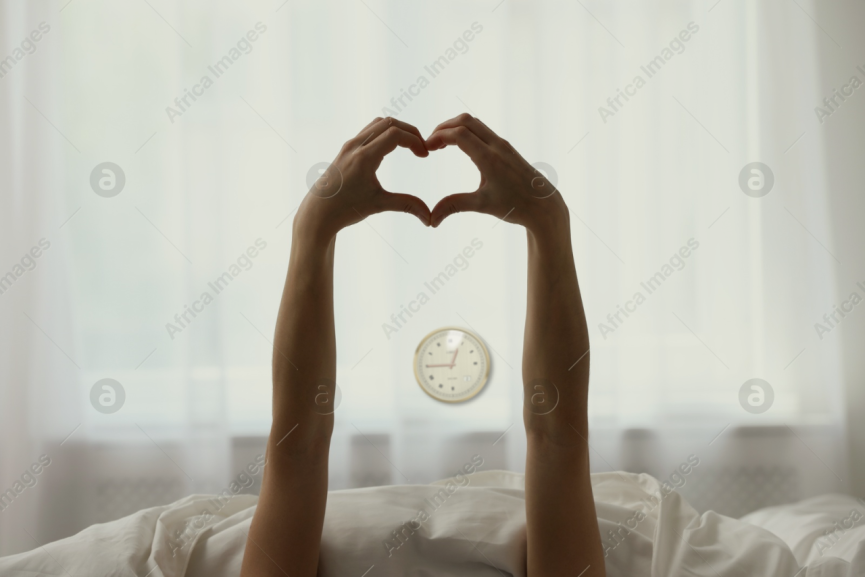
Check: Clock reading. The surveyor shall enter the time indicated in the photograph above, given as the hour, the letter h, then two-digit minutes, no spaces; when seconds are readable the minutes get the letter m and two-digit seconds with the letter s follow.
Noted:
12h45
